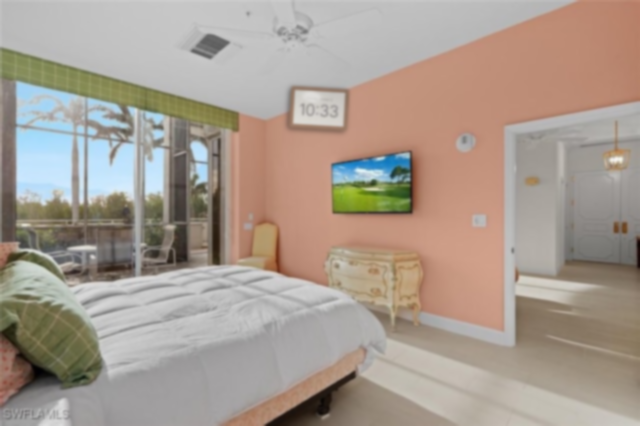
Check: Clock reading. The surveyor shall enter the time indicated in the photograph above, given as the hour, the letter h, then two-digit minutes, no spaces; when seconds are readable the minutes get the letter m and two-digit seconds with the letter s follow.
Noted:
10h33
